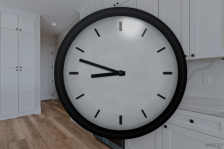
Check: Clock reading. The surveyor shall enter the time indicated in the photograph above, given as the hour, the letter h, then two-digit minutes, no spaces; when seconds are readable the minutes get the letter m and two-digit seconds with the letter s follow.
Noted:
8h48
